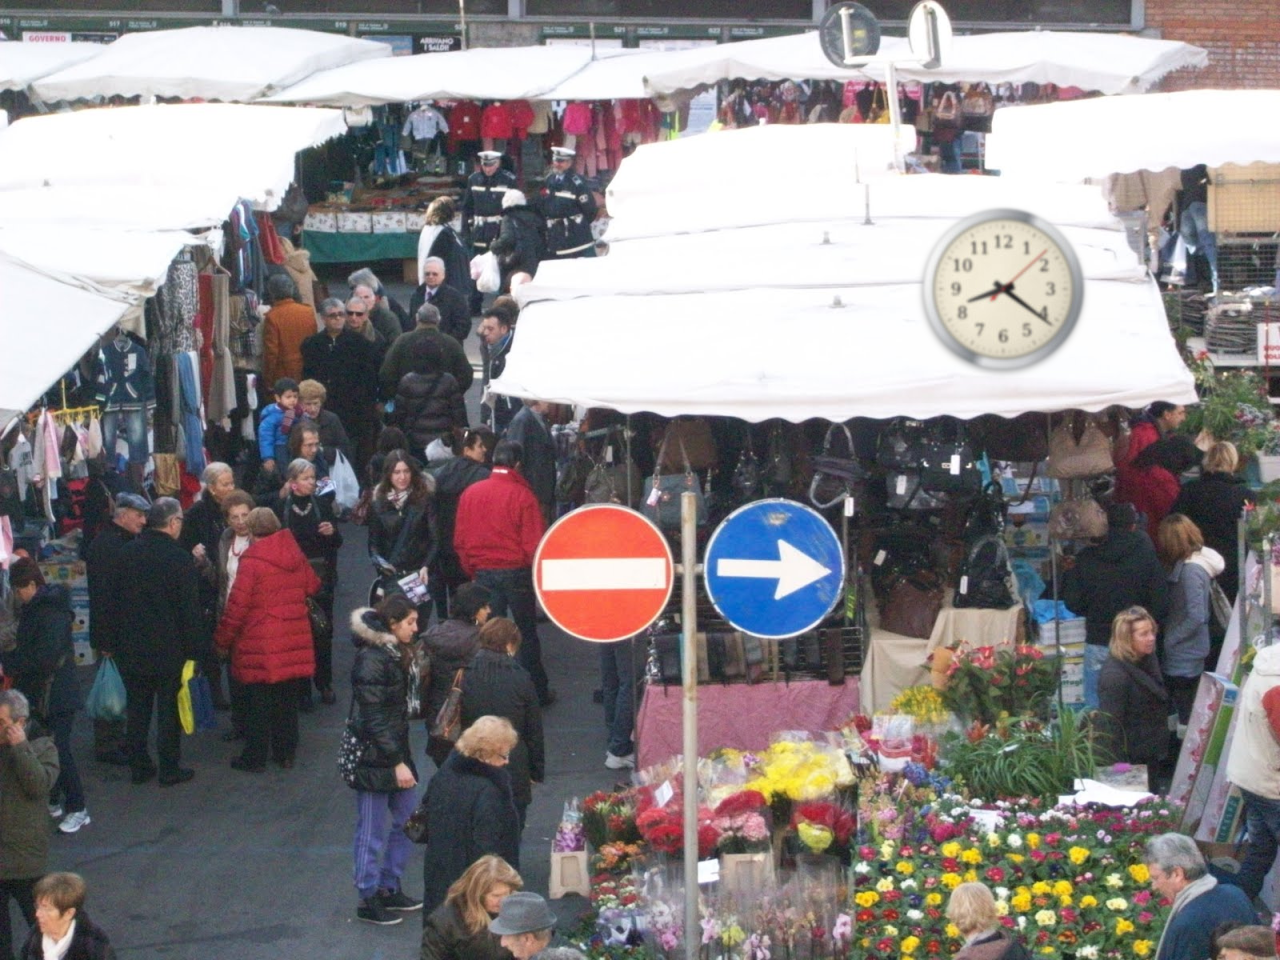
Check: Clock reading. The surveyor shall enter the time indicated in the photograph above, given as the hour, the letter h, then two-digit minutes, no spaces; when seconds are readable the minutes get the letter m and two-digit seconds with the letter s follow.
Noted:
8h21m08s
